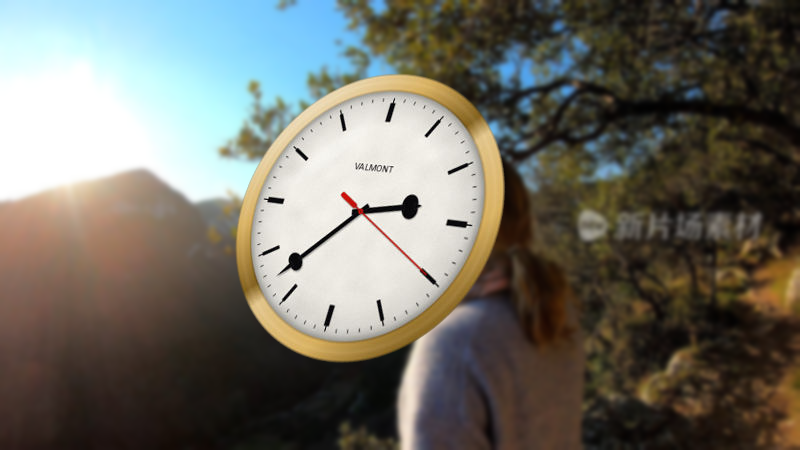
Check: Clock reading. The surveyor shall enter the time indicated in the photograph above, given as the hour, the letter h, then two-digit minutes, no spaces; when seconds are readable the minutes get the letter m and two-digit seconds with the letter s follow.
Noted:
2h37m20s
